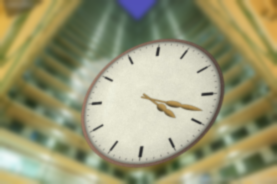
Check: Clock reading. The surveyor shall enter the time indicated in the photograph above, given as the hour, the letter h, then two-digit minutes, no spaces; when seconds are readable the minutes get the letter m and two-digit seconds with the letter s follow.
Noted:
4h18
